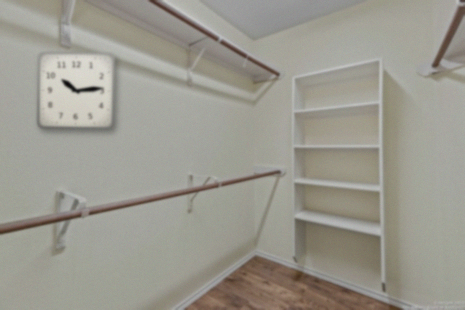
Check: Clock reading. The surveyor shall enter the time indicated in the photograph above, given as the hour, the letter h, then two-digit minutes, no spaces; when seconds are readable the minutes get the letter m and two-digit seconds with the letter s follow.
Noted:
10h14
